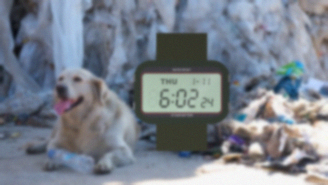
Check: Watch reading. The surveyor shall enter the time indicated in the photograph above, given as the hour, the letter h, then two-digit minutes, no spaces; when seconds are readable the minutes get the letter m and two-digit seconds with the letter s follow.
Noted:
6h02
